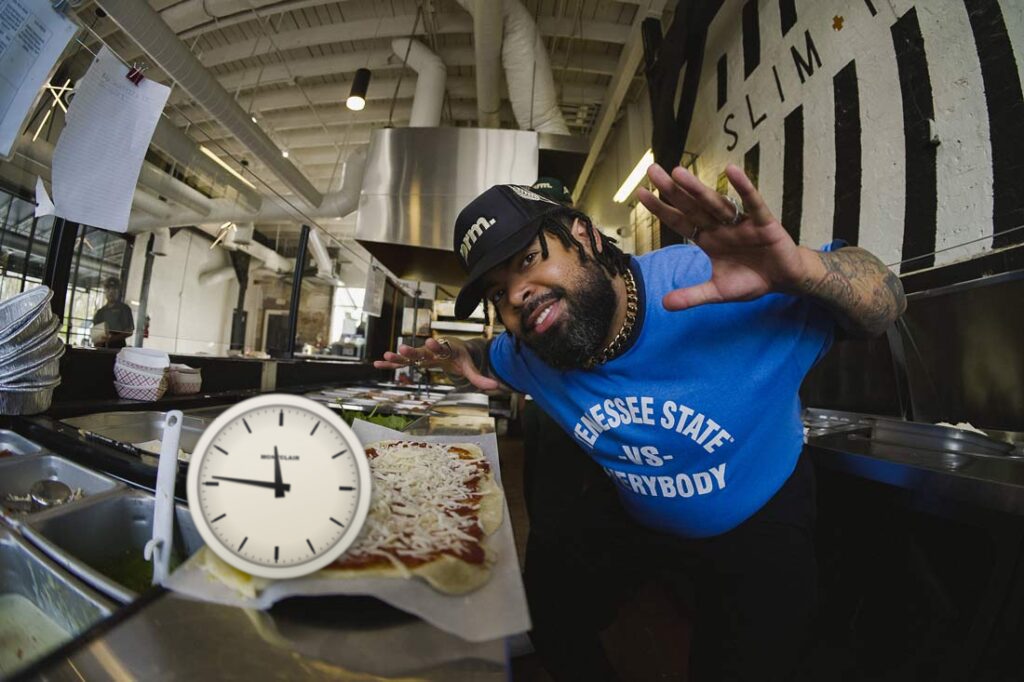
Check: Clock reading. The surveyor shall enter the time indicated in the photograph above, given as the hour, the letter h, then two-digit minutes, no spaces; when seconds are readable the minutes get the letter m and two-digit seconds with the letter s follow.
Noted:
11h46
